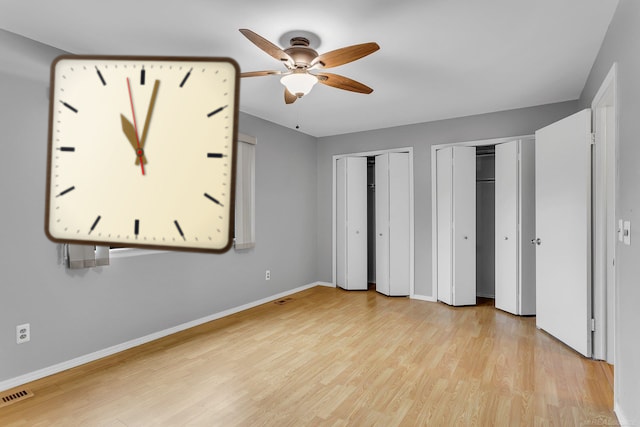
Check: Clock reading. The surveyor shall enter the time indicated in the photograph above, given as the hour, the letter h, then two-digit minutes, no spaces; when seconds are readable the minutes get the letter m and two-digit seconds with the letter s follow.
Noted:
11h01m58s
